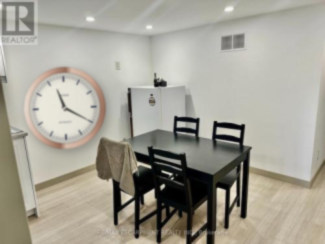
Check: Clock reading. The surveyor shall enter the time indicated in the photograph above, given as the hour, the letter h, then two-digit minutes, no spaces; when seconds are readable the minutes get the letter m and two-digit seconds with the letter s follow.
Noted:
11h20
